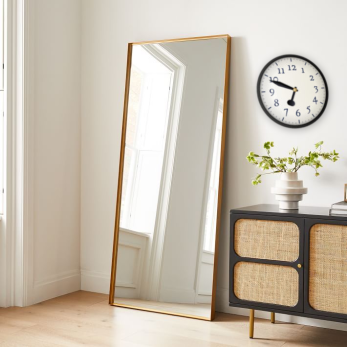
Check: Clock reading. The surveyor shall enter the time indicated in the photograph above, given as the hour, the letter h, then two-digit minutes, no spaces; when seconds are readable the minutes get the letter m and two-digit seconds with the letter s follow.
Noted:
6h49
